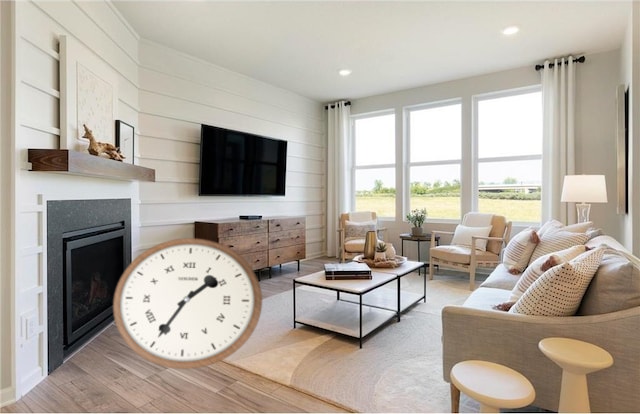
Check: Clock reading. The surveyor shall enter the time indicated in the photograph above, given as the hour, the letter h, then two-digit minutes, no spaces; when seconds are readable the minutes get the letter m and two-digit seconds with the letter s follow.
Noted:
1h35
